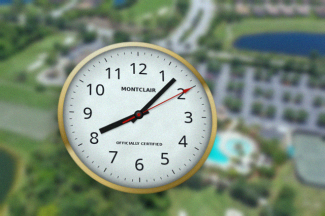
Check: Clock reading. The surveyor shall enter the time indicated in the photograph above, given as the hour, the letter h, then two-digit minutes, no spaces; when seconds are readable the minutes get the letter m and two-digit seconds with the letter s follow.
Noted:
8h07m10s
